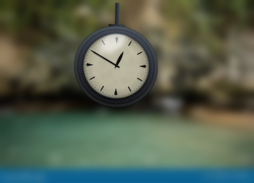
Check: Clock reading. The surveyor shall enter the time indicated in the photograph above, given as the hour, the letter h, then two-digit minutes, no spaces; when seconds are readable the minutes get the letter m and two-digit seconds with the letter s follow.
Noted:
12h50
